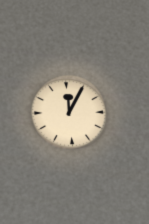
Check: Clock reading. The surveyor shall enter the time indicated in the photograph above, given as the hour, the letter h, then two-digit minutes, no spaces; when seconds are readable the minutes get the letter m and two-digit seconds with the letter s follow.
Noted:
12h05
